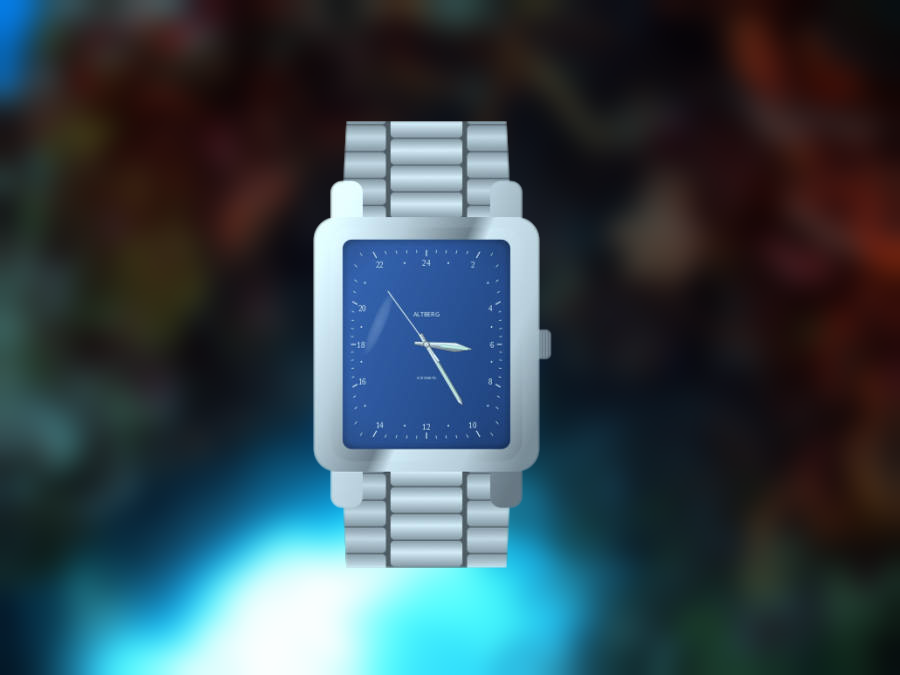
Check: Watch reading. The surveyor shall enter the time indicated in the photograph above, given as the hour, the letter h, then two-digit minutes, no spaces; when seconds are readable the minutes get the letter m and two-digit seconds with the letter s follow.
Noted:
6h24m54s
